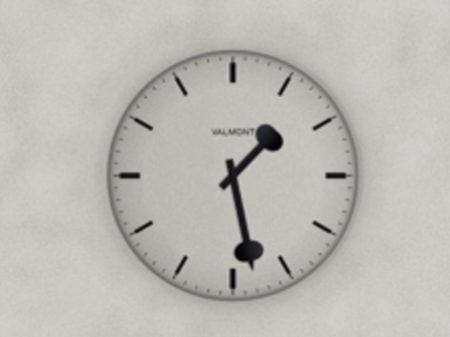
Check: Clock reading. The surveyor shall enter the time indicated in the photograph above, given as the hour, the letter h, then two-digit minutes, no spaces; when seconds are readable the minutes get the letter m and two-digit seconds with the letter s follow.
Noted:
1h28
